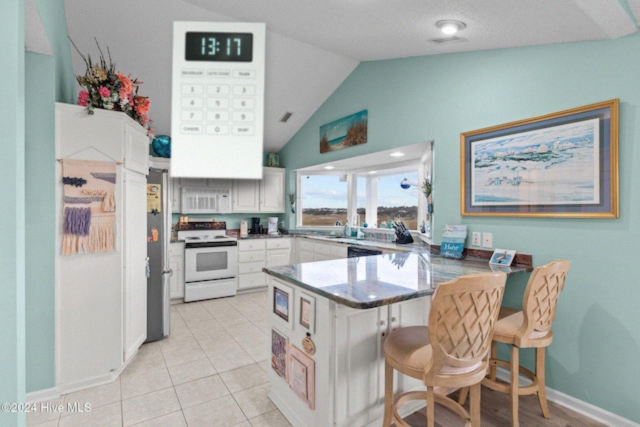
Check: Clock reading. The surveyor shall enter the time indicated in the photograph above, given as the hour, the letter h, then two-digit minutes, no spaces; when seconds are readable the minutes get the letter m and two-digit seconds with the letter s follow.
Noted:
13h17
